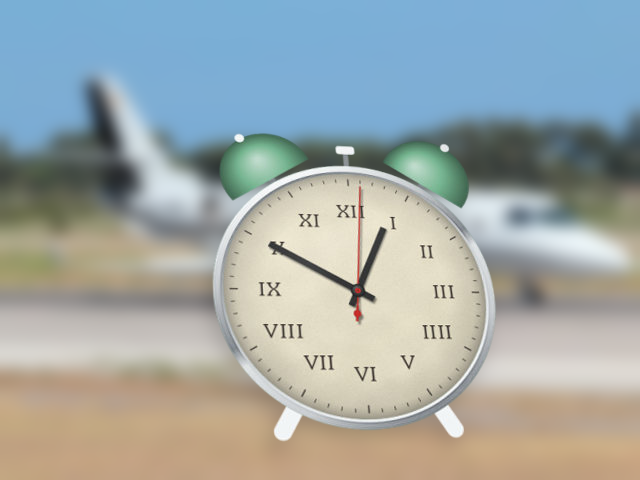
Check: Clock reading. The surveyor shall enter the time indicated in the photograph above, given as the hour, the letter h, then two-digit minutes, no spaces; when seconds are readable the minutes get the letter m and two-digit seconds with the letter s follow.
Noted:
12h50m01s
